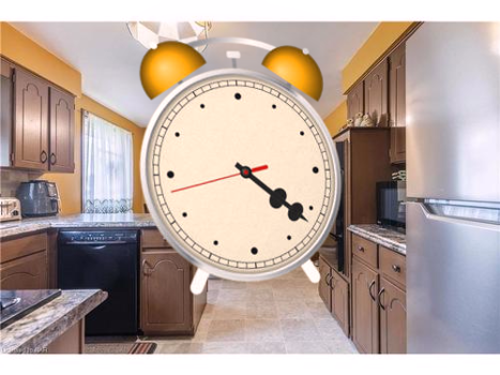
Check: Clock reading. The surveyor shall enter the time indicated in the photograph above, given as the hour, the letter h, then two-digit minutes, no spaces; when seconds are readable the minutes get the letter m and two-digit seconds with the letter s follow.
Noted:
4h21m43s
